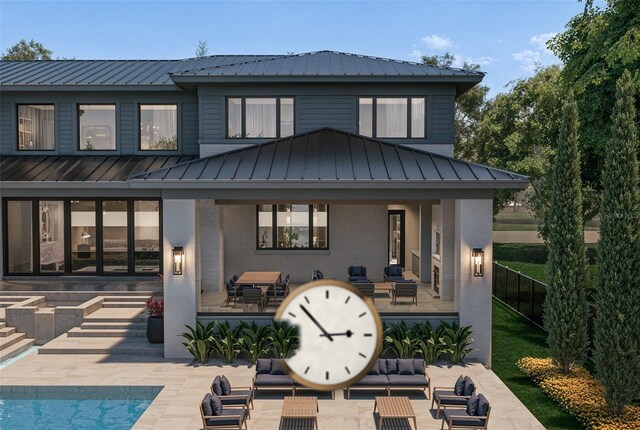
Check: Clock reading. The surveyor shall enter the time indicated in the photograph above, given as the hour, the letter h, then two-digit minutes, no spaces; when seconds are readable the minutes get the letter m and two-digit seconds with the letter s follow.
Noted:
2h53
